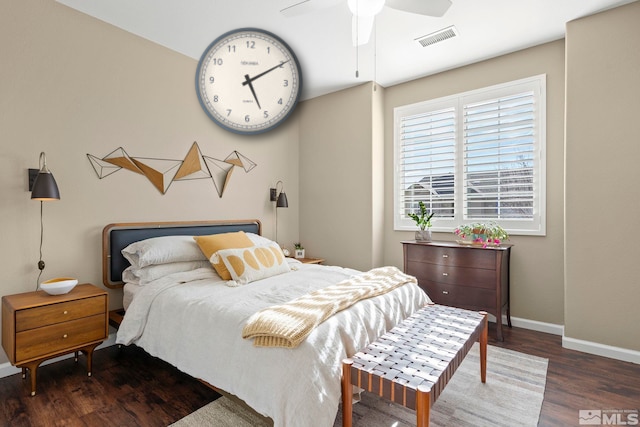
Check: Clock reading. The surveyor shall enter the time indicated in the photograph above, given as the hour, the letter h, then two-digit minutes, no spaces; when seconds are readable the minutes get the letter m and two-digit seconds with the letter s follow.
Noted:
5h10
